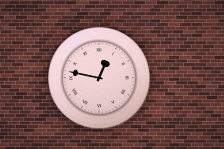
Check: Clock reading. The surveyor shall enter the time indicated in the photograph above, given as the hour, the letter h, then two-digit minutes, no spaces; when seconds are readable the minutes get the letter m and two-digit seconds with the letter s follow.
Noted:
12h47
